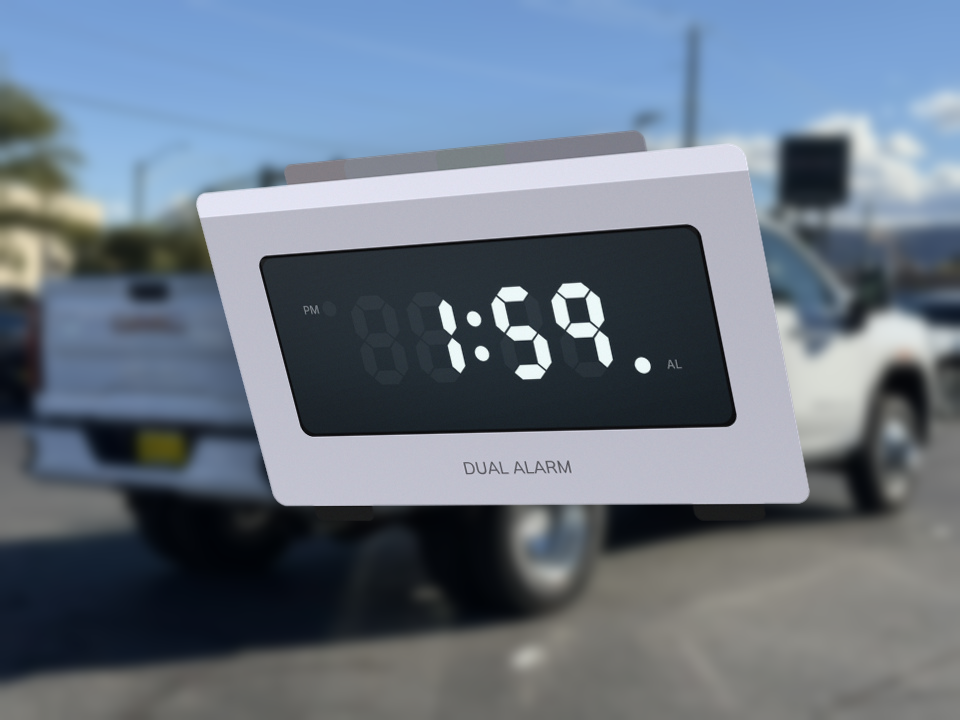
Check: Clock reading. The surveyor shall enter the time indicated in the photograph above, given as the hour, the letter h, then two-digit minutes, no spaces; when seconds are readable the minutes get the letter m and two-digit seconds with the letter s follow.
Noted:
1h59
